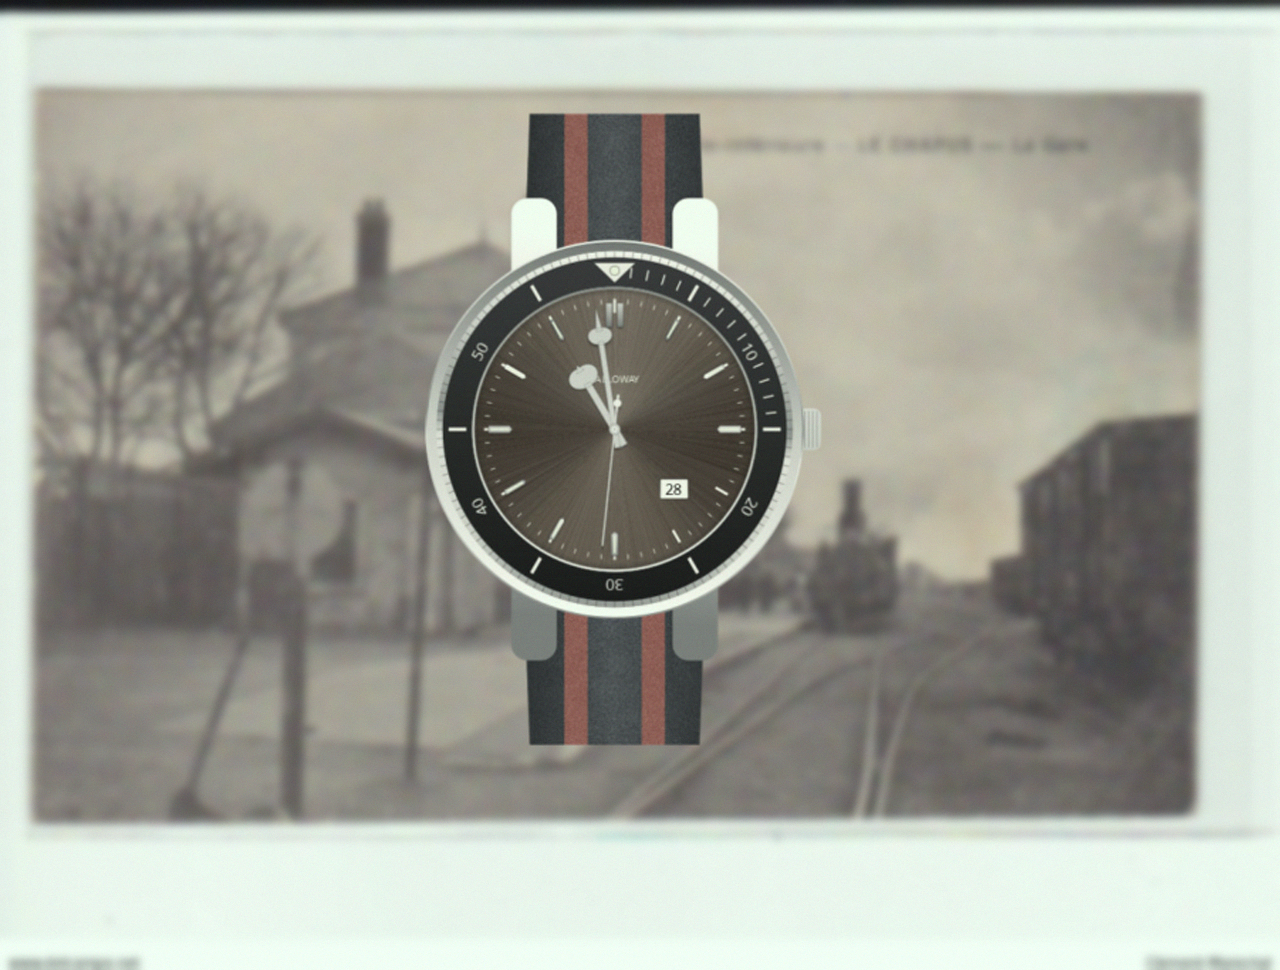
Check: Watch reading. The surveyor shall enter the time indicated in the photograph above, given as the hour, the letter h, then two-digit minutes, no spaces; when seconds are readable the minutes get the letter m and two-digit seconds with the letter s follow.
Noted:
10h58m31s
